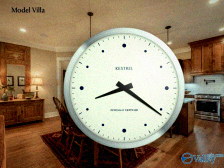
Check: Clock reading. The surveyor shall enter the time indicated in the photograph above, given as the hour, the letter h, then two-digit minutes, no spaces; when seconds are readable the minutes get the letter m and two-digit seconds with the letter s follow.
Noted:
8h21
